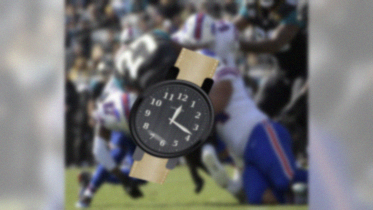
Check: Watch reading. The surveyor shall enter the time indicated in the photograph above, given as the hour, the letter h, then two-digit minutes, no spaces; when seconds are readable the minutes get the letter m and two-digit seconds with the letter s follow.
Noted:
12h18
